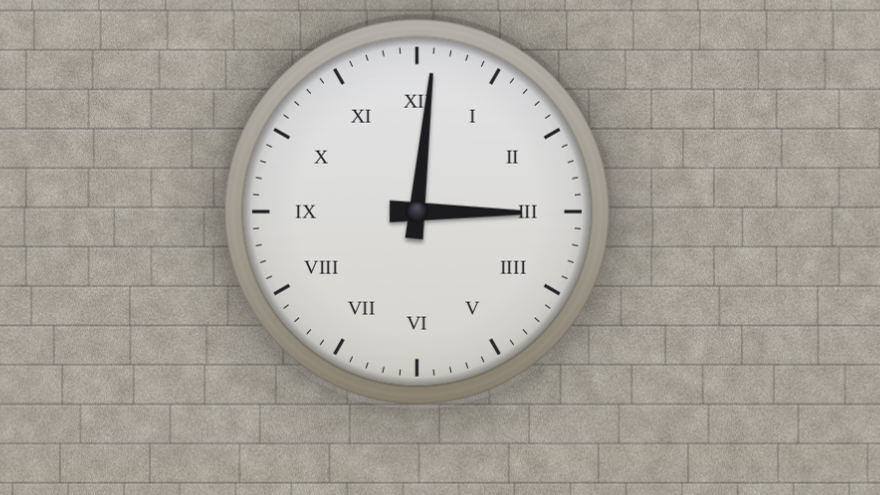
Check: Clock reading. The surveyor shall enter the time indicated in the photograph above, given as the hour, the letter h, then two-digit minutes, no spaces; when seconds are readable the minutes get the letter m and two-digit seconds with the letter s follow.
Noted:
3h01
